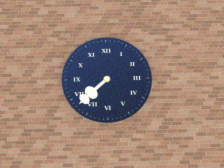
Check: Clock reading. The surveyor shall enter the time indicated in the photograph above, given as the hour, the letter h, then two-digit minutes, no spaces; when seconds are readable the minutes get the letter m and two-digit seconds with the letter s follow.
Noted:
7h38
